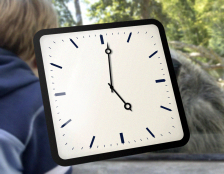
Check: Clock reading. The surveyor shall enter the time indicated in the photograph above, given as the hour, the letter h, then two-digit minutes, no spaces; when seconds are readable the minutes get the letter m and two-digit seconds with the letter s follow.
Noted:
5h01
